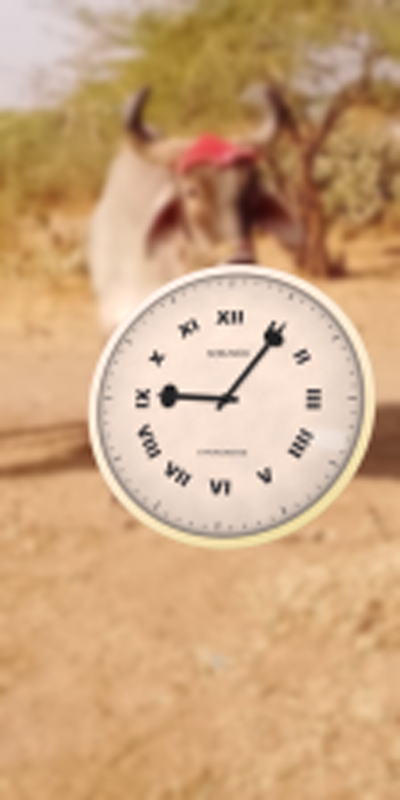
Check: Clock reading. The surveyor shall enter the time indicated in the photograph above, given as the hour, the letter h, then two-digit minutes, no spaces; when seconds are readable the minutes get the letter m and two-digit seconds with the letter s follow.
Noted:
9h06
